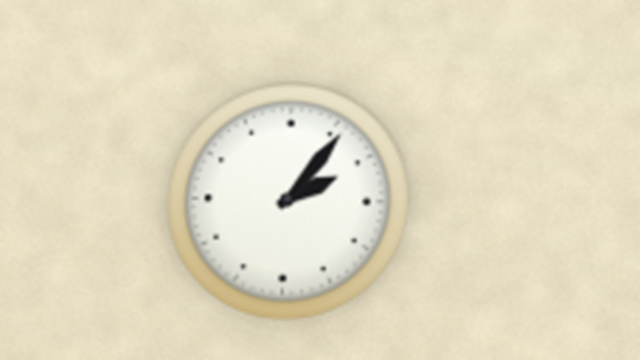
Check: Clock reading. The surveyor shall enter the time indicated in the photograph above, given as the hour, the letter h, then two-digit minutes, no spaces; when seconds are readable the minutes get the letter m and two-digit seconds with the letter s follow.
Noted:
2h06
